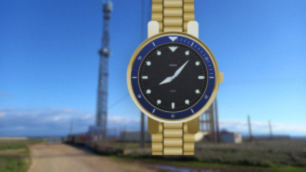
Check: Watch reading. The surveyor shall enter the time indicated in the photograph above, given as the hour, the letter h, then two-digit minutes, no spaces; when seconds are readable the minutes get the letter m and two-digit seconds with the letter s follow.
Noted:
8h07
